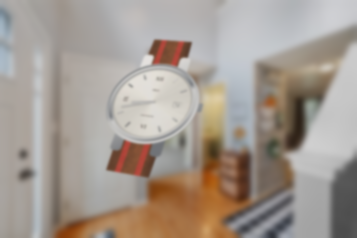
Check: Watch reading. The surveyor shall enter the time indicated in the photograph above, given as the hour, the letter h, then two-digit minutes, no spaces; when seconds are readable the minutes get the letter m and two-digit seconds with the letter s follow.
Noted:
8h42
